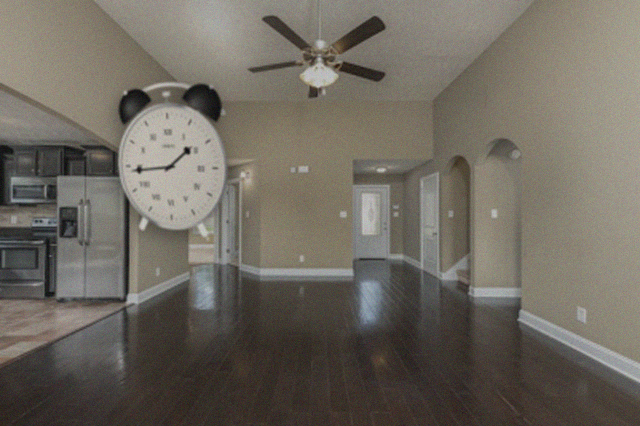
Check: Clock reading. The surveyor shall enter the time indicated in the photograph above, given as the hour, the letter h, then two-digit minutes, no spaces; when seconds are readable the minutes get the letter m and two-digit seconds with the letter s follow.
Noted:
1h44
